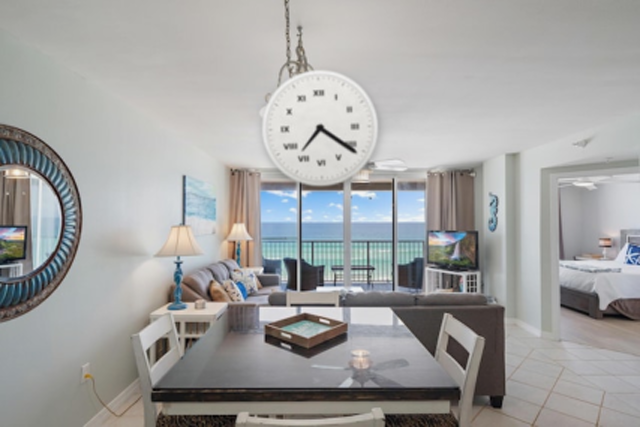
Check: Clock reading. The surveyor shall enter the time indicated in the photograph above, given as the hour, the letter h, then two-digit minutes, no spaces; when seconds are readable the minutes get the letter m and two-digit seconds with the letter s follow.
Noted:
7h21
